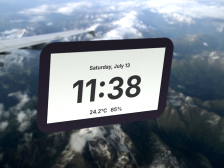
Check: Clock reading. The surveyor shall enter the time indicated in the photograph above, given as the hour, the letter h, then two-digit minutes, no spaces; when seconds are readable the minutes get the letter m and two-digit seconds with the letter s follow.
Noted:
11h38
